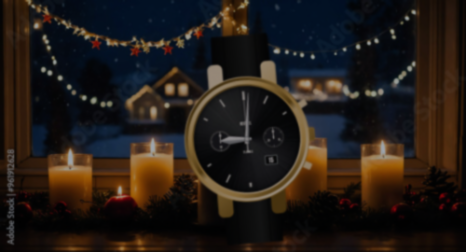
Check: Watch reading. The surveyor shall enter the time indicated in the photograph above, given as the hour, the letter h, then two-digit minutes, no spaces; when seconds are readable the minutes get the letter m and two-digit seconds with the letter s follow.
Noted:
9h01
